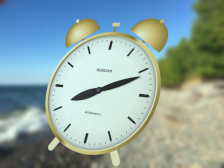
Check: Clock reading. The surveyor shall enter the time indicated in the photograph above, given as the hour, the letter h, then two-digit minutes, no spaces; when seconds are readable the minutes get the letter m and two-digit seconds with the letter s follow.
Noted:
8h11
